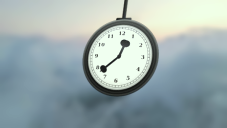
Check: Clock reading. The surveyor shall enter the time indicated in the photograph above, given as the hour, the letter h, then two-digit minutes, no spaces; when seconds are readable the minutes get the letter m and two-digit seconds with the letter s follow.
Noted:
12h38
